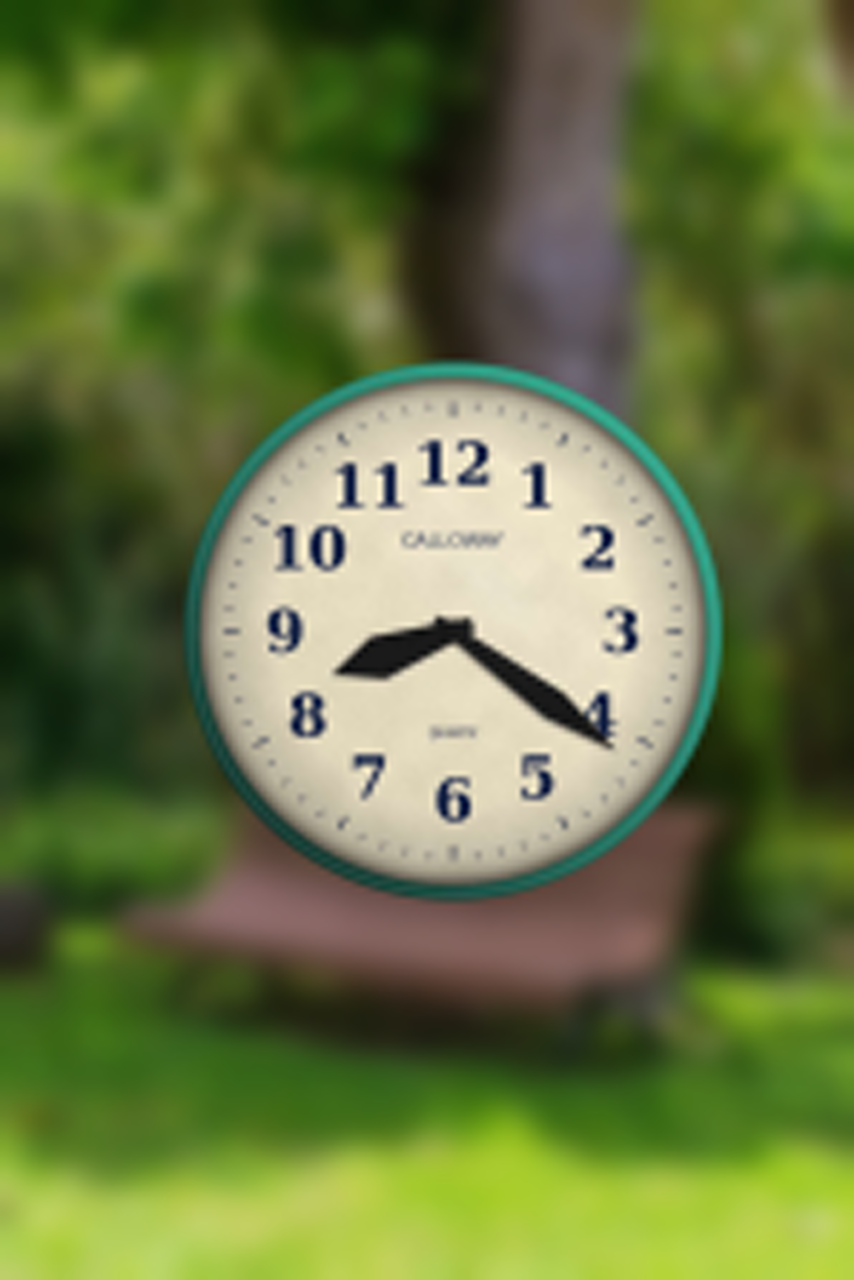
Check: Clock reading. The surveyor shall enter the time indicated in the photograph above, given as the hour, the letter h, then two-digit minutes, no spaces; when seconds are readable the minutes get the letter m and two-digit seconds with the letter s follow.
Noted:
8h21
